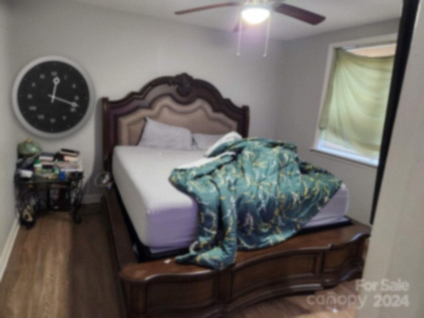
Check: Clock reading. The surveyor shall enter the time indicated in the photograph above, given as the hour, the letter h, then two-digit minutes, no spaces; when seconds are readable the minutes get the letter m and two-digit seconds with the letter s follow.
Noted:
12h18
